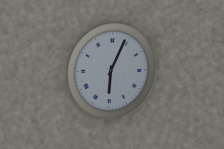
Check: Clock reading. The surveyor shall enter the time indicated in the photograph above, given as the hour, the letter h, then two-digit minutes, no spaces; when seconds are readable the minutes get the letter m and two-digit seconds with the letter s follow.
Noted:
6h04
